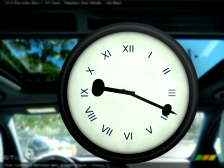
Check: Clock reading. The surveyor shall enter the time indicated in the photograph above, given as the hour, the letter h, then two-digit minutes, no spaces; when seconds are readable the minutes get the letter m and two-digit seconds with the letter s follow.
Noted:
9h19
